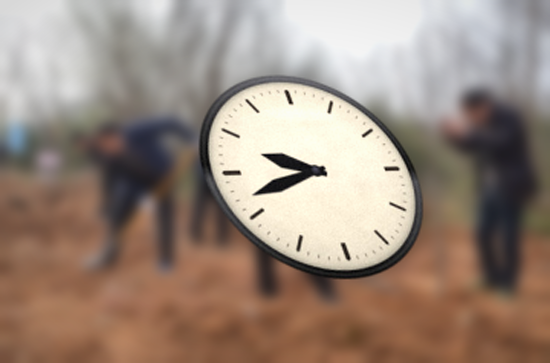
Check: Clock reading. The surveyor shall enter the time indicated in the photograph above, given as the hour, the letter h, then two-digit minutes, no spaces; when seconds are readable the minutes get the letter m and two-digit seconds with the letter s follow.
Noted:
9h42
